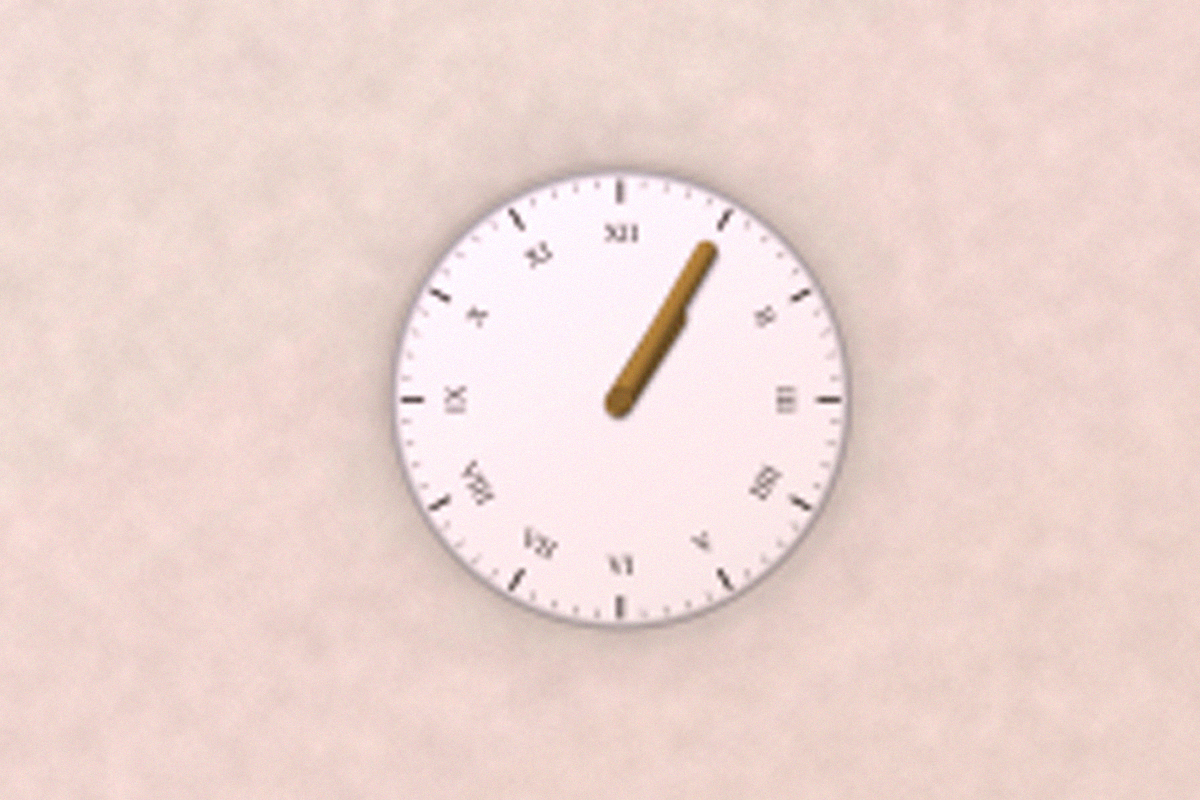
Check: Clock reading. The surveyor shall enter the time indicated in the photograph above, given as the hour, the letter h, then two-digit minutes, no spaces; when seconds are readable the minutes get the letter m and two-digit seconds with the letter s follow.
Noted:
1h05
